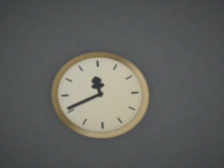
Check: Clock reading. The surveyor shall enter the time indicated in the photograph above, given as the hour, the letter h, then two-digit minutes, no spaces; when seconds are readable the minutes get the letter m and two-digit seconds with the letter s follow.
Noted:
11h41
